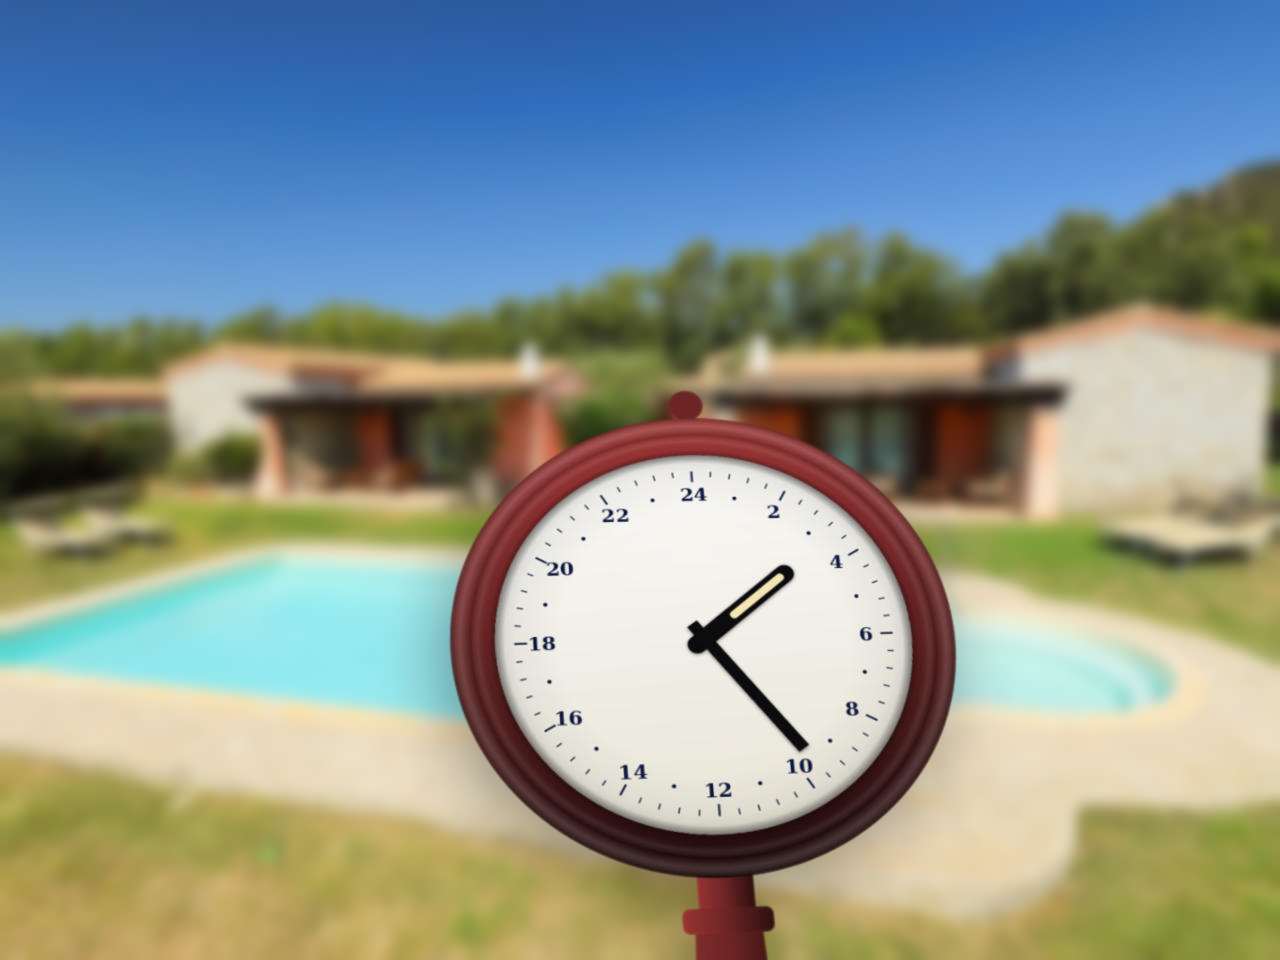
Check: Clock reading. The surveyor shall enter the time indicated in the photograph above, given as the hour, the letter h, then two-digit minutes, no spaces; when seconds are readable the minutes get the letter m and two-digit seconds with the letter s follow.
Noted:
3h24
